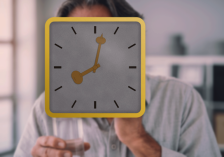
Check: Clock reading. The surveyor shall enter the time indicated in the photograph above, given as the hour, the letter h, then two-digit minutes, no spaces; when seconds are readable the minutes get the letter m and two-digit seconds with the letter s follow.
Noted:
8h02
